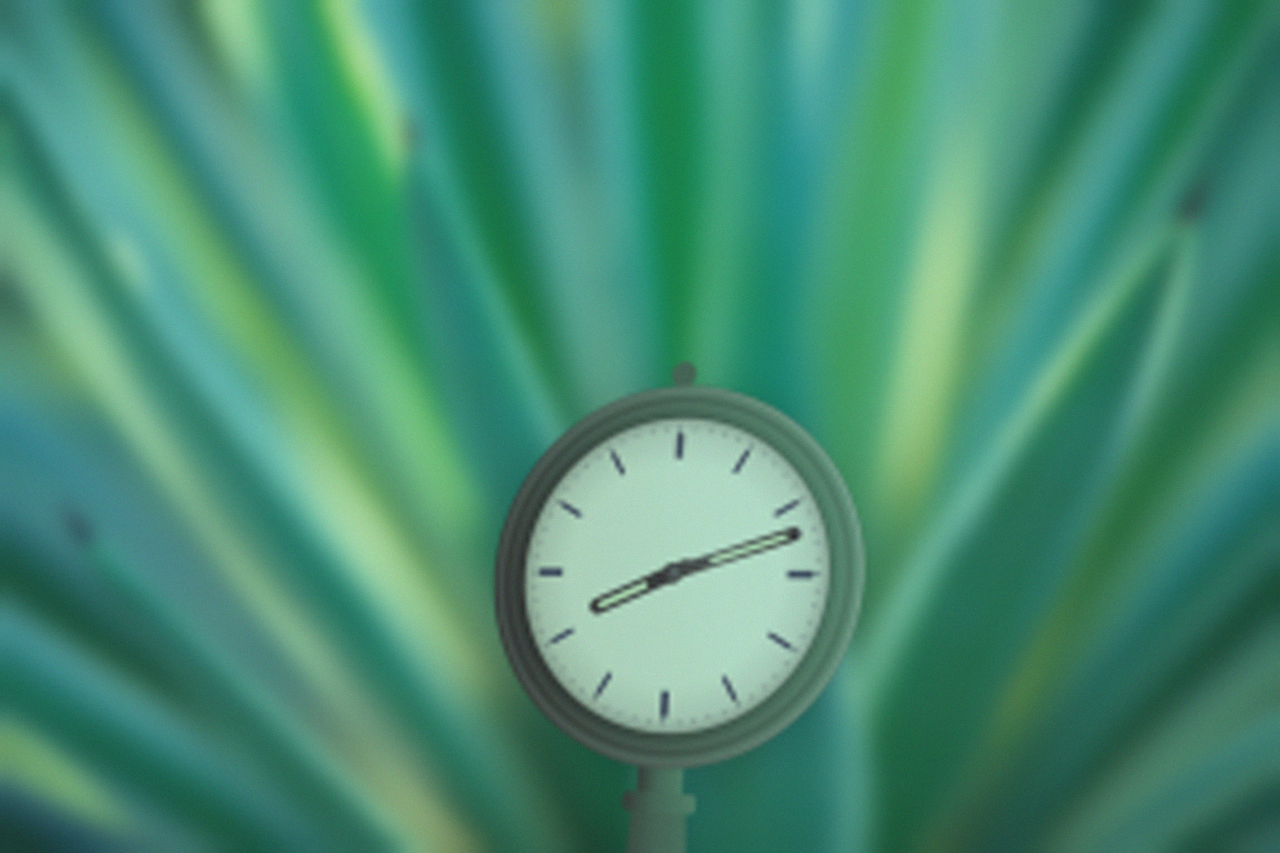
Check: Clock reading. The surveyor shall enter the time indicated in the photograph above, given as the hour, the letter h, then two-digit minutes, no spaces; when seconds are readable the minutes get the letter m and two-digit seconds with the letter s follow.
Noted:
8h12
